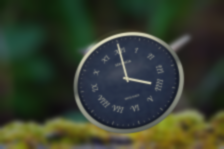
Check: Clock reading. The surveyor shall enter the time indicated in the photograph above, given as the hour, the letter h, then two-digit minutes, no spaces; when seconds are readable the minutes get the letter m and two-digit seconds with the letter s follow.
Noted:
4h00
